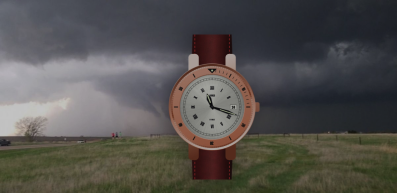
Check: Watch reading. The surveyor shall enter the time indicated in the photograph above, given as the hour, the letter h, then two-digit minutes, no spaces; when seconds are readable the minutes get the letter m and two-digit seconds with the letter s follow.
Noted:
11h18
